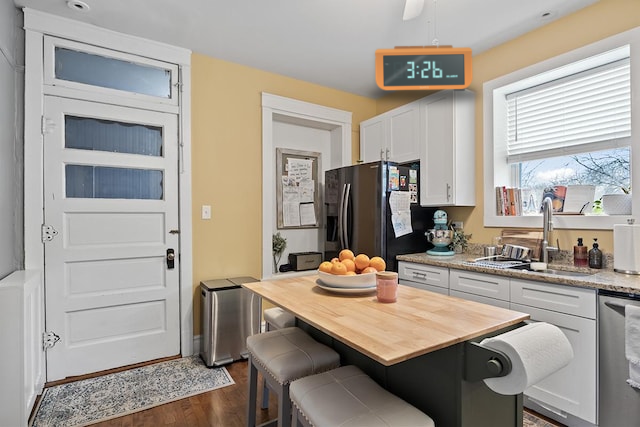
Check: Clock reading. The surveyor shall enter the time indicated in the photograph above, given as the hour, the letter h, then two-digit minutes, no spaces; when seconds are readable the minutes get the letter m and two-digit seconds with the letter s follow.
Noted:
3h26
